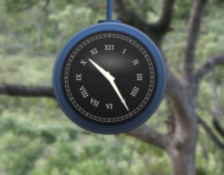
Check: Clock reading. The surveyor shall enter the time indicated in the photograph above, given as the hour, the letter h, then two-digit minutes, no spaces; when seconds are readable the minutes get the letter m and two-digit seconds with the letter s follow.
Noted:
10h25
